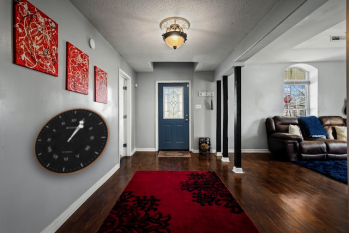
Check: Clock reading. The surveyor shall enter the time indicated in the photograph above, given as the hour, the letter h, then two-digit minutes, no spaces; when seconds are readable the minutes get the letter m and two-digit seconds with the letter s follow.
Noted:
1h04
